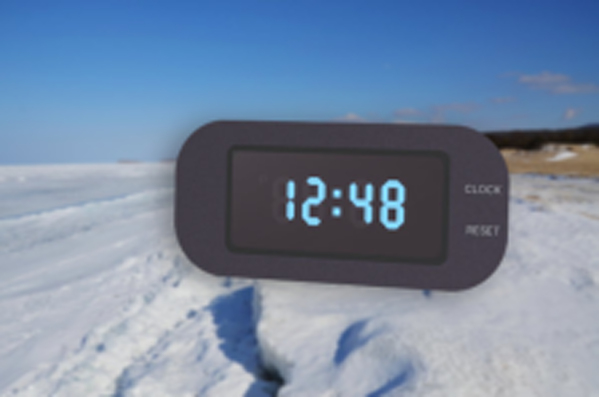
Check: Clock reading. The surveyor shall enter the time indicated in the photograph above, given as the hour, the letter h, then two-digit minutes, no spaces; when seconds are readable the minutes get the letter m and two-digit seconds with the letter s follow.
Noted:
12h48
